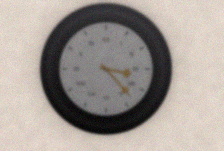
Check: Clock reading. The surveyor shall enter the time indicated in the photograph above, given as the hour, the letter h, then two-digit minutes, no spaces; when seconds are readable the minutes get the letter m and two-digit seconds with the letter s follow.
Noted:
3h23
